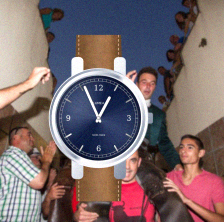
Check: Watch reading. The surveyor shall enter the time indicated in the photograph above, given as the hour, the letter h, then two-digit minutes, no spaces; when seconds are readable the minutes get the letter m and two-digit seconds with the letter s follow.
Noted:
12h56
